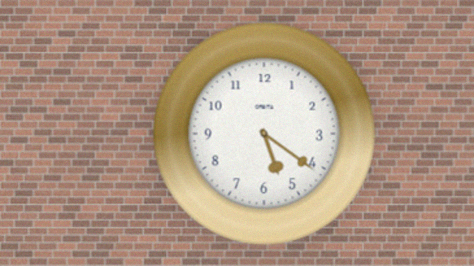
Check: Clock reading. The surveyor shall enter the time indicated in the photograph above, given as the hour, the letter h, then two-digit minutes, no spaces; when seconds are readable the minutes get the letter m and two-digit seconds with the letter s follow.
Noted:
5h21
